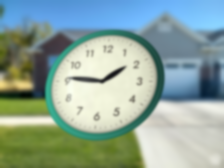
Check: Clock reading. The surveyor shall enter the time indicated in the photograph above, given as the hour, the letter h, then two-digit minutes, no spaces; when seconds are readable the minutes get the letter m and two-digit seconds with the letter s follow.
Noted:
1h46
